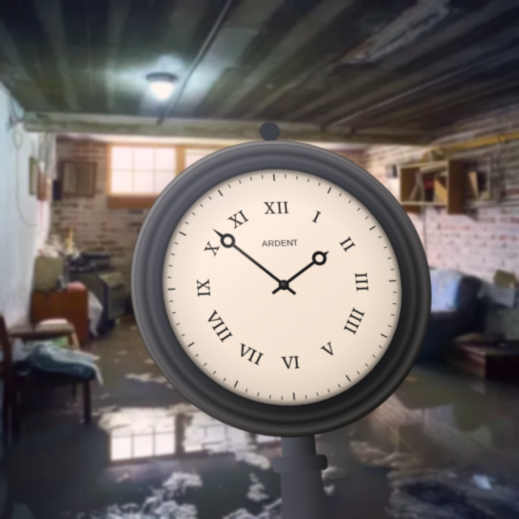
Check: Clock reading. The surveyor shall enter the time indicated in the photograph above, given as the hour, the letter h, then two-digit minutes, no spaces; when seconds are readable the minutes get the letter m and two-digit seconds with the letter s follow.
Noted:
1h52
